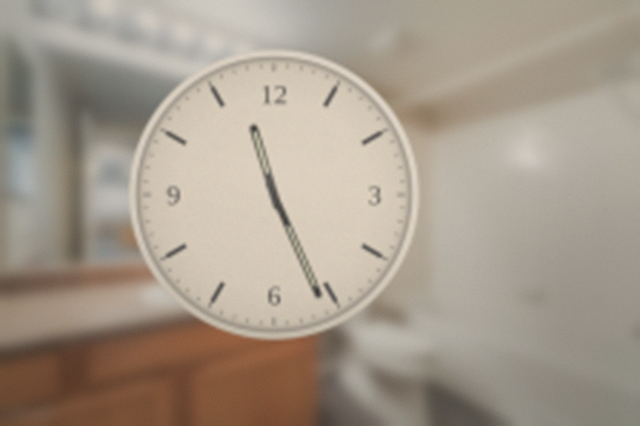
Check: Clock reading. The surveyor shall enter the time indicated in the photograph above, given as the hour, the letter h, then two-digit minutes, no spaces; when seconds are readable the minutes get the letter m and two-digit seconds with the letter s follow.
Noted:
11h26
